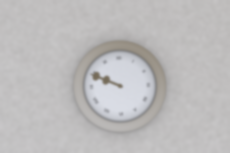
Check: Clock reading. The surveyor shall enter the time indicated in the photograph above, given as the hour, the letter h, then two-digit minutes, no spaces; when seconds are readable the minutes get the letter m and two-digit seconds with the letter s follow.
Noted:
9h49
